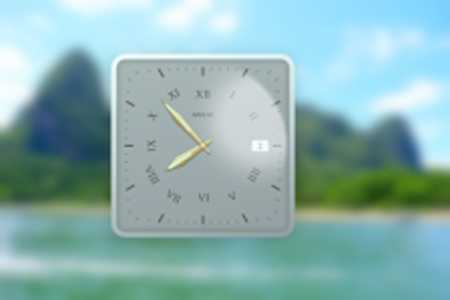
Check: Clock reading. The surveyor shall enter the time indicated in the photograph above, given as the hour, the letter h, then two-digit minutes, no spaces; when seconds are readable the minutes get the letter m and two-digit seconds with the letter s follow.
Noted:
7h53
